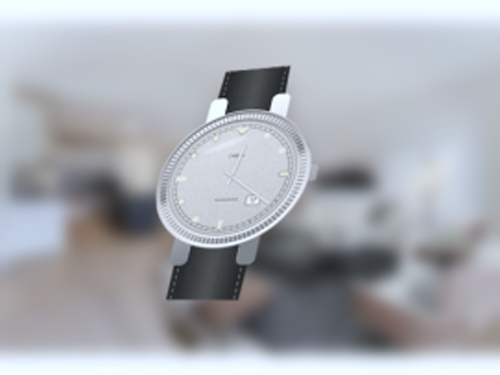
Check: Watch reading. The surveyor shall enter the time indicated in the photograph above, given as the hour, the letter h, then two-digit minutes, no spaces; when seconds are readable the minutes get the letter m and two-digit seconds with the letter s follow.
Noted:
12h21
